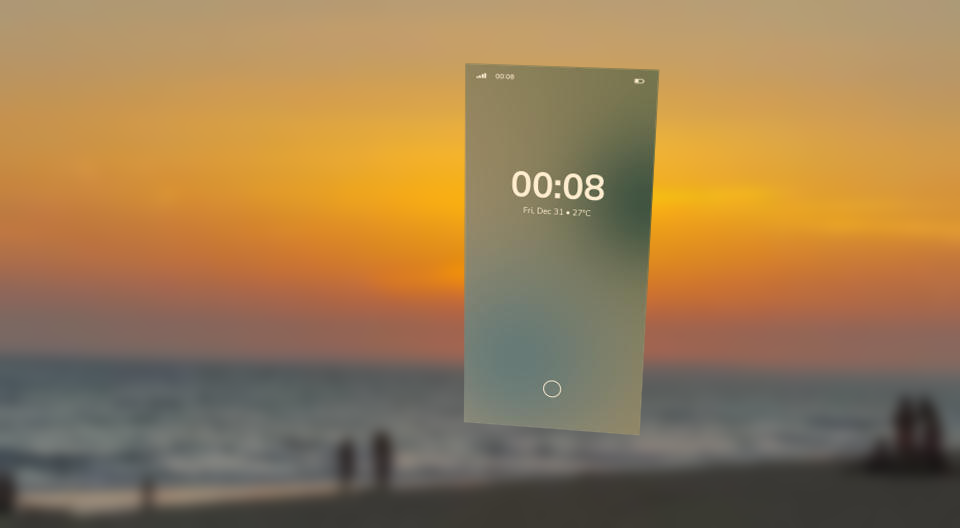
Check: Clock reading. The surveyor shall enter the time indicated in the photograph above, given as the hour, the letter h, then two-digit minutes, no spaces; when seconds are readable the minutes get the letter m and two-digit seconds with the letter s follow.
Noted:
0h08
